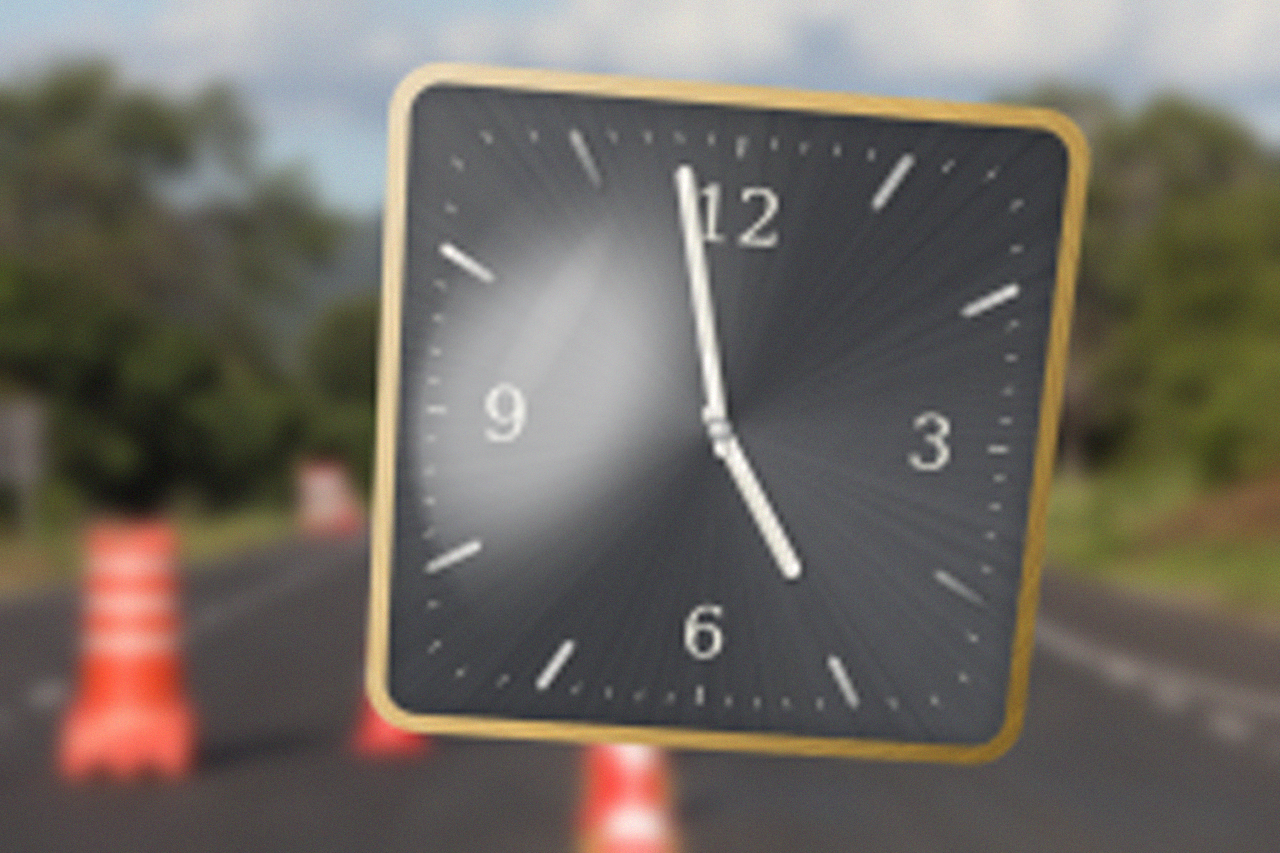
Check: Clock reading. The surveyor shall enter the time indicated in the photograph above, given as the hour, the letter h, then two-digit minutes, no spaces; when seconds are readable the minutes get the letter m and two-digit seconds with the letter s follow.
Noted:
4h58
